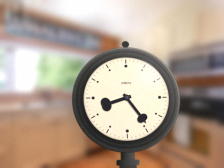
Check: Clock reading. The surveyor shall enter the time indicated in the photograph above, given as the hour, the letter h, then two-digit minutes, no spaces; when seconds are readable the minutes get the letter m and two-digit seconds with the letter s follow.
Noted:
8h24
